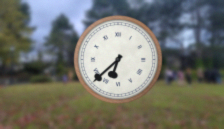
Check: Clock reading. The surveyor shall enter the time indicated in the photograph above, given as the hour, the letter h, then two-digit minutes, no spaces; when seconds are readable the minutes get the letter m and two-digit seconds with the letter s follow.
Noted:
6h38
